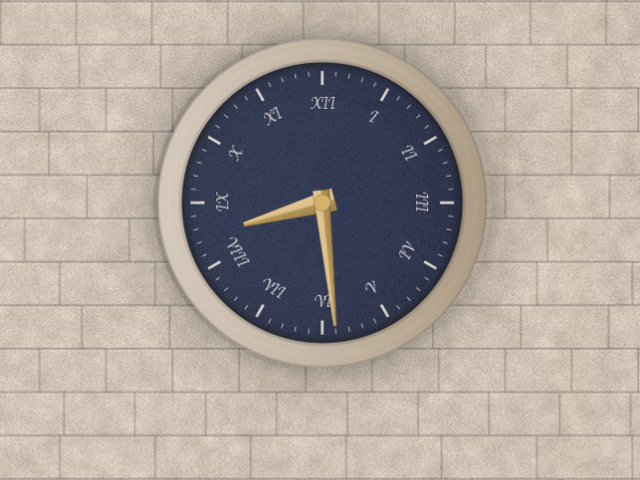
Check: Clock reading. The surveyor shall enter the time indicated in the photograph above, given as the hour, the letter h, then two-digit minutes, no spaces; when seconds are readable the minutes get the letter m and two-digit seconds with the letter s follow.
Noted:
8h29
